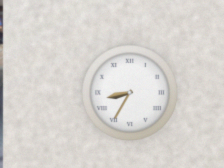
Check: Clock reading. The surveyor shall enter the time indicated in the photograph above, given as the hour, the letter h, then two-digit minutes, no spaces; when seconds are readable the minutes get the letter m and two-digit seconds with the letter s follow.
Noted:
8h35
